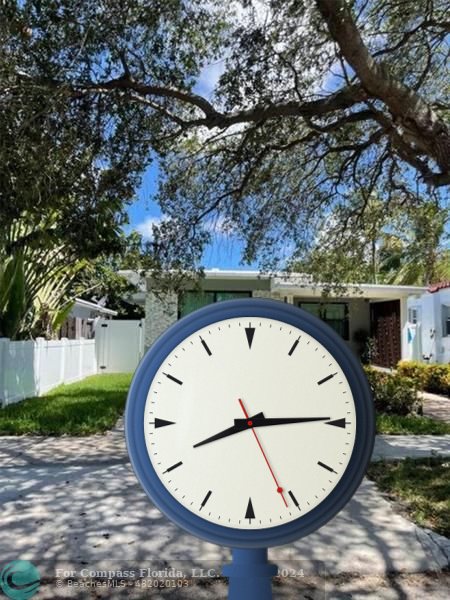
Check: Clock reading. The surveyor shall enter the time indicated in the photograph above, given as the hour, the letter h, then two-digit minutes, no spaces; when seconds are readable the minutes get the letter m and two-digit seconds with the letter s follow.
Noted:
8h14m26s
